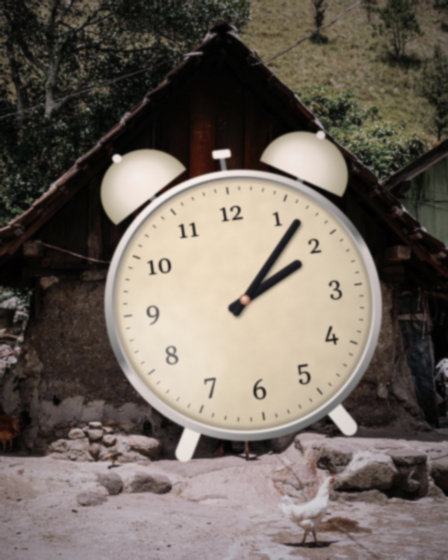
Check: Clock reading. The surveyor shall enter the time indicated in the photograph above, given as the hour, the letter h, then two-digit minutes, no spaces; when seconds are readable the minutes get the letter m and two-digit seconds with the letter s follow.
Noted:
2h07
